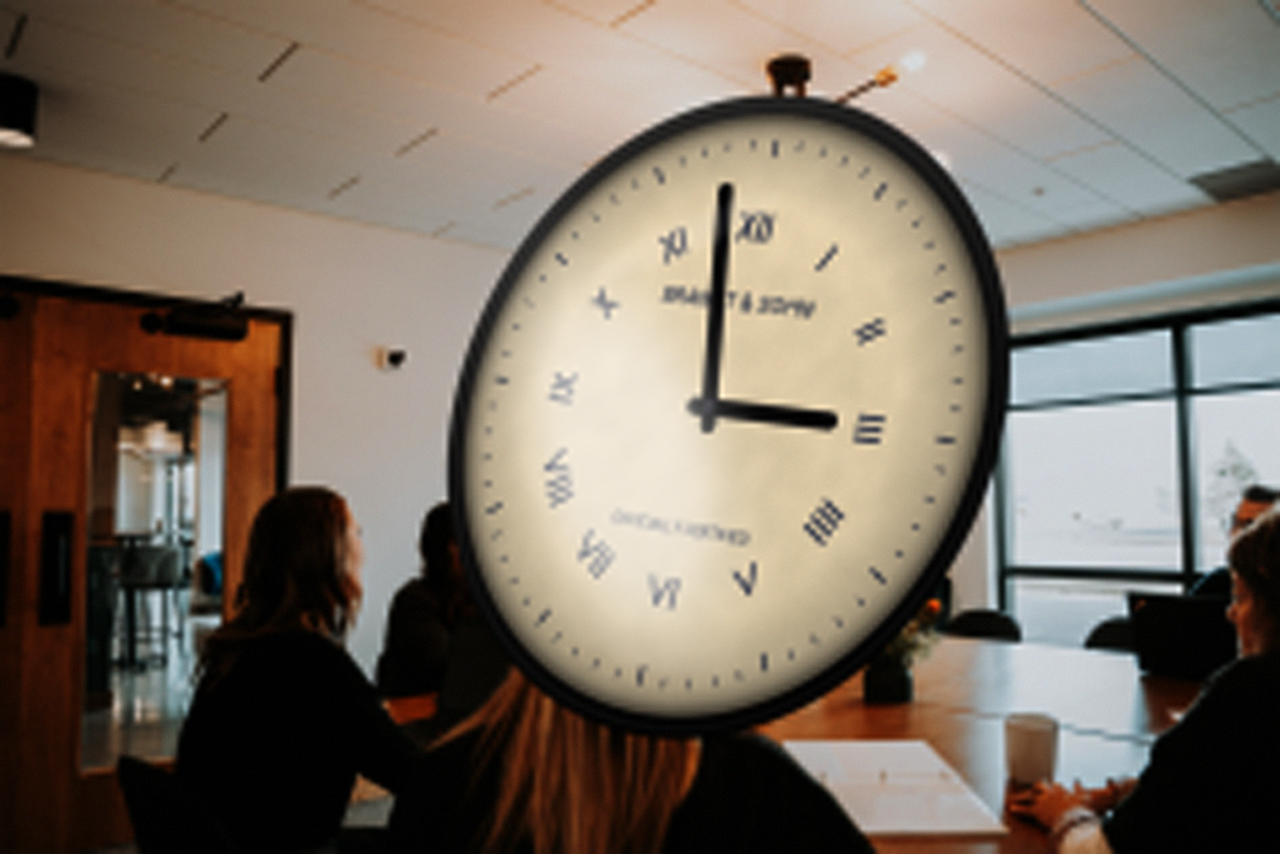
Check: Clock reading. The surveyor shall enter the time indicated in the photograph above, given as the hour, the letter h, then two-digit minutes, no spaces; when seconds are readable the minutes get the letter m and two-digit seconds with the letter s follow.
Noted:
2h58
